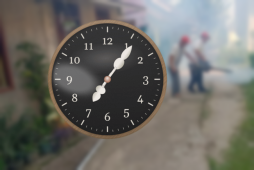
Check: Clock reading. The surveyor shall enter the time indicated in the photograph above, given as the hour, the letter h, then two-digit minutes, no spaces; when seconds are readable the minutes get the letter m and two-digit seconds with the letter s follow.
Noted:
7h06
